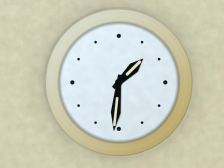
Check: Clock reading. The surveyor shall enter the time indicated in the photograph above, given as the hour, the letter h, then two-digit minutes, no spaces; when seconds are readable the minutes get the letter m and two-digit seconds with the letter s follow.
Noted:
1h31
